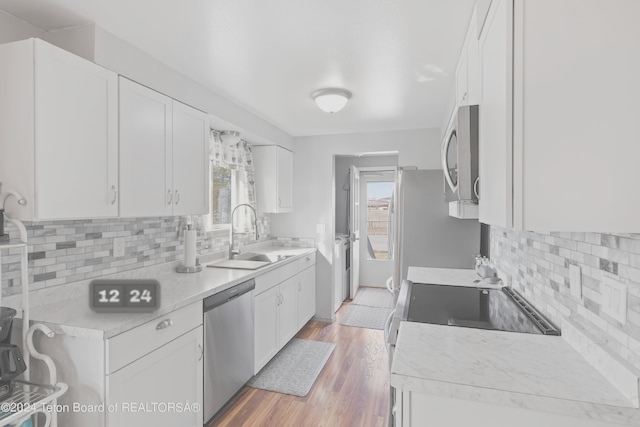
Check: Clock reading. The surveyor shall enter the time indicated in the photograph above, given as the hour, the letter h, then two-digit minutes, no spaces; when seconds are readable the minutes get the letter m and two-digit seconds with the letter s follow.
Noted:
12h24
